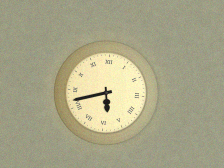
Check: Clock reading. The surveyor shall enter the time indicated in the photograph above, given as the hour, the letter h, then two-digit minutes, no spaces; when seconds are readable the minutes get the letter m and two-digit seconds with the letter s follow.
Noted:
5h42
